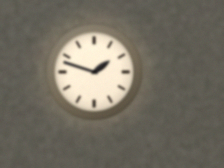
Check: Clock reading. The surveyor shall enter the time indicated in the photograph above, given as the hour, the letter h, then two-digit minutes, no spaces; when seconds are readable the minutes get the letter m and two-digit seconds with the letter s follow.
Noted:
1h48
